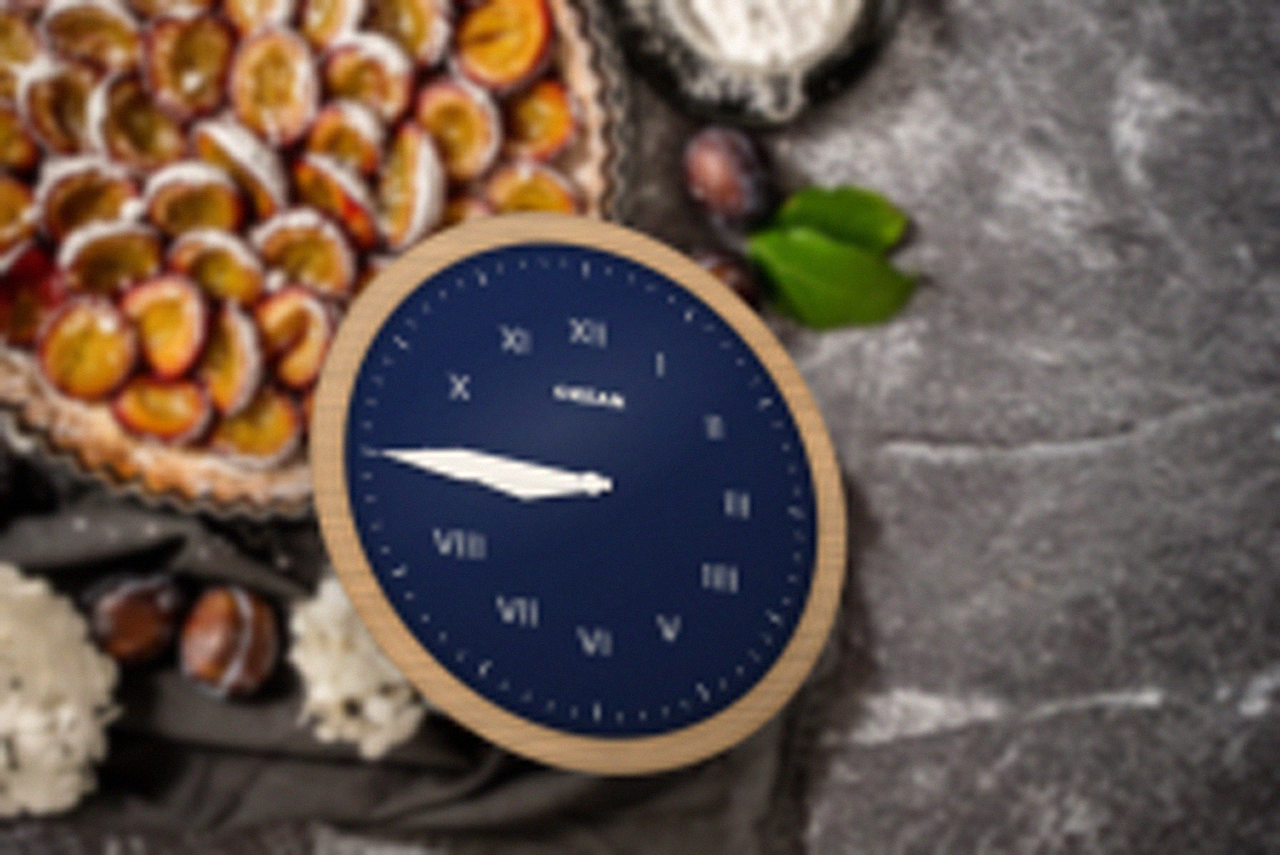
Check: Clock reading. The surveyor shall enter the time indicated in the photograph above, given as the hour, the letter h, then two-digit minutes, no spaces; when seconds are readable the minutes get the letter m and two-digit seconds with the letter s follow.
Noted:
8h45
